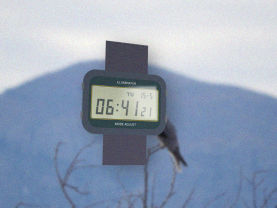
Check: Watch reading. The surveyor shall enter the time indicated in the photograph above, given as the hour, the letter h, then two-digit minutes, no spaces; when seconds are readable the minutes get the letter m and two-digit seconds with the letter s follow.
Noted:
6h41m21s
